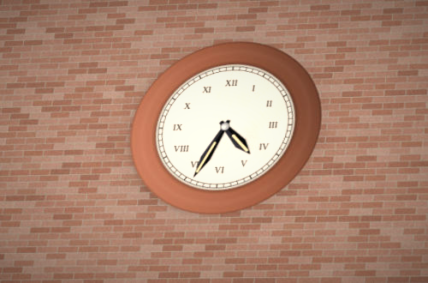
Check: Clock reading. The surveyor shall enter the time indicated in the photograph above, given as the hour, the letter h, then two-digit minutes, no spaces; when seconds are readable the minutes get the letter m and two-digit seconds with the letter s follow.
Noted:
4h34
